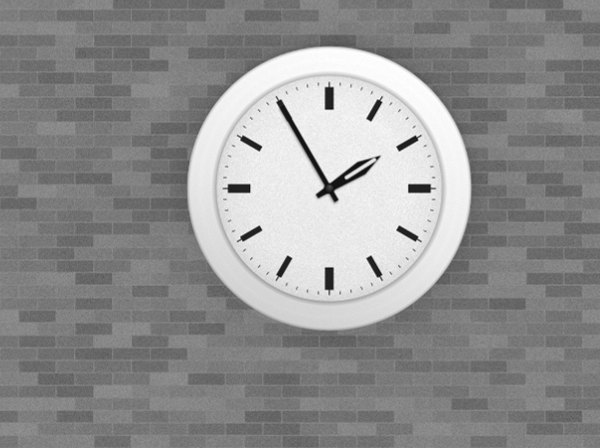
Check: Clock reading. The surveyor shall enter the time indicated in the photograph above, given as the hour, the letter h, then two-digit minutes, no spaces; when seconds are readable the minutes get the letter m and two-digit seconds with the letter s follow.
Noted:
1h55
